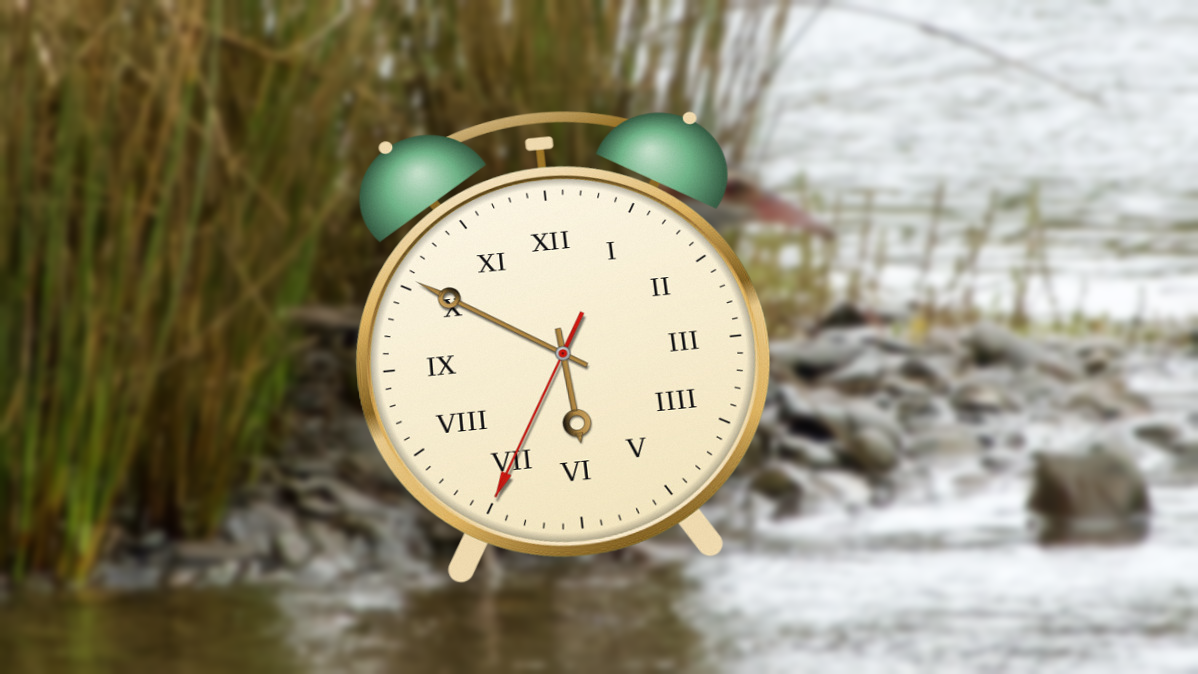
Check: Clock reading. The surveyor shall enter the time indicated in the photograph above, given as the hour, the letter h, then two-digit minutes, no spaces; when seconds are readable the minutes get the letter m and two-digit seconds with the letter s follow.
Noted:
5h50m35s
